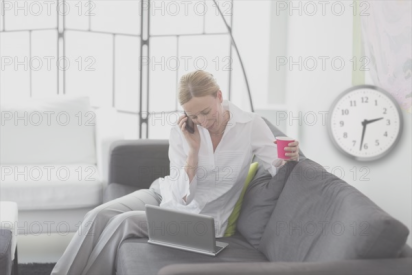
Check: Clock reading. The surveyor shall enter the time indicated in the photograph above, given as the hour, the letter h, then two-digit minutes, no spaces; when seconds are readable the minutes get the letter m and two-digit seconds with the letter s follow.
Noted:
2h32
